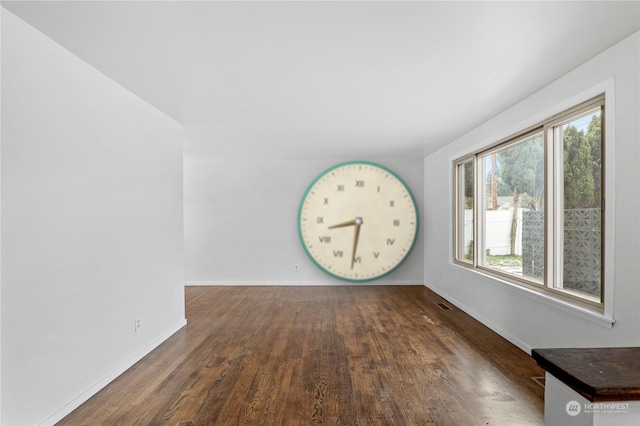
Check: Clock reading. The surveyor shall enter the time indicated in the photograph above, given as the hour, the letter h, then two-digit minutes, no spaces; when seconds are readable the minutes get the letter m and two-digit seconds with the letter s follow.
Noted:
8h31
